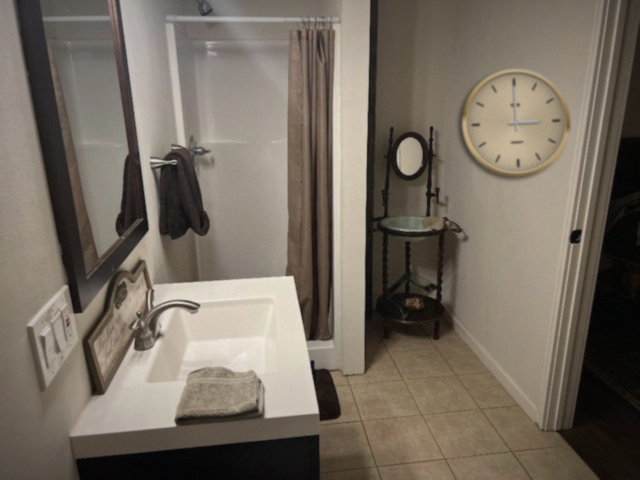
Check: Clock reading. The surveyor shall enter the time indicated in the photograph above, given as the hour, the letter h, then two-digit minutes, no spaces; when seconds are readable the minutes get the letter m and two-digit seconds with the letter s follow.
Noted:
3h00
